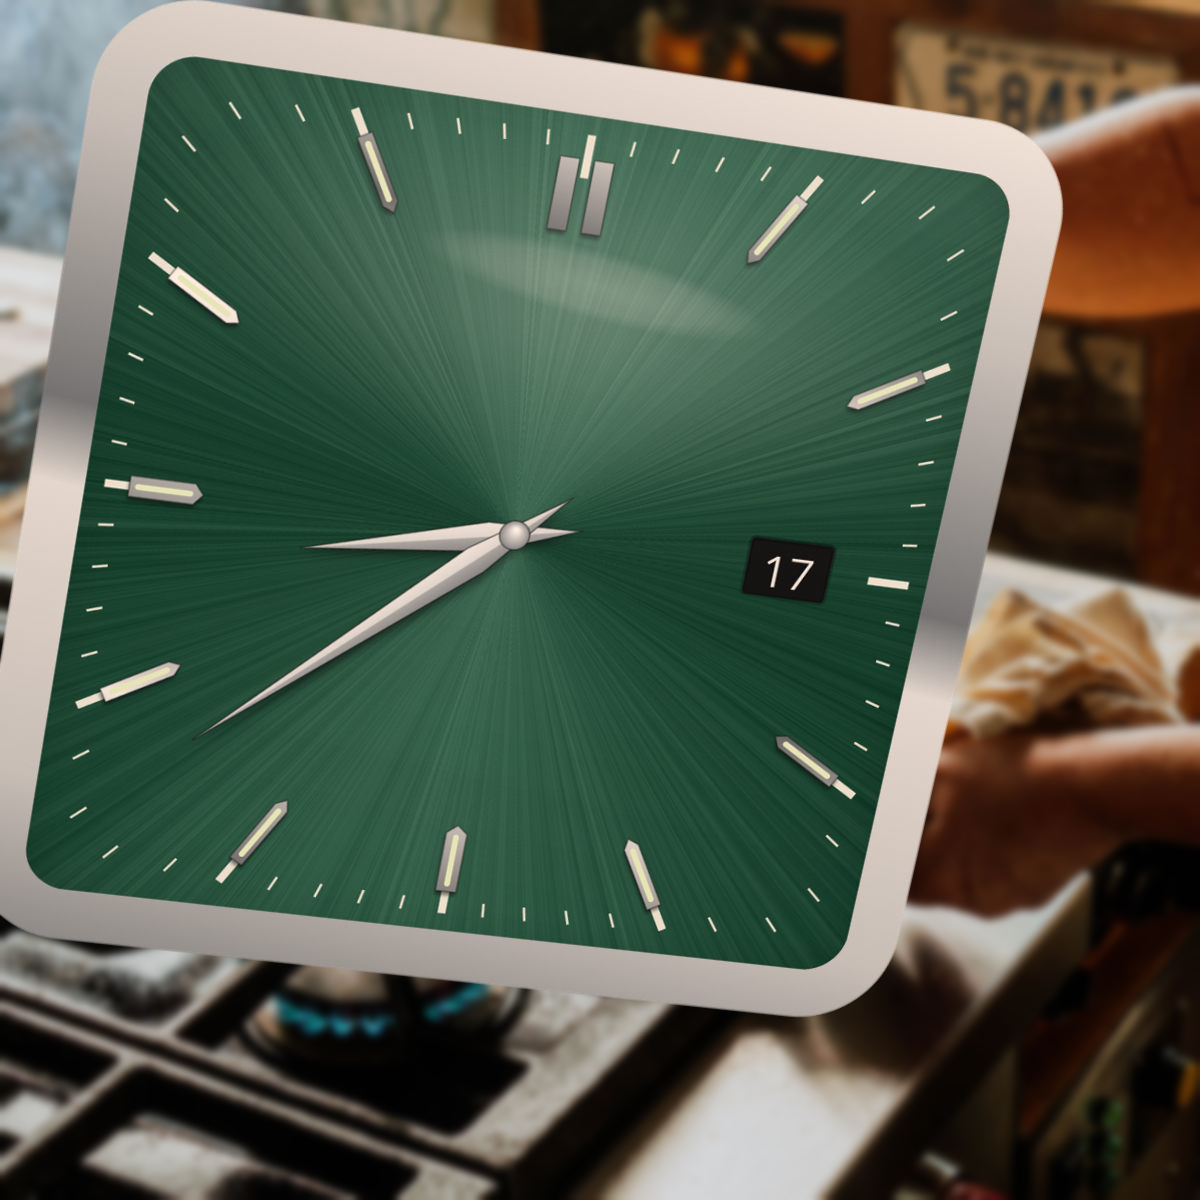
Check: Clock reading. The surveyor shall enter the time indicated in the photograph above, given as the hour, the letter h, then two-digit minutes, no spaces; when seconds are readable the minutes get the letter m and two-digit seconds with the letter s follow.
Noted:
8h38
